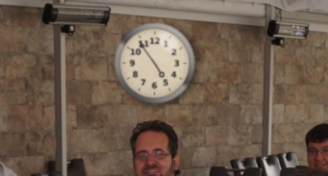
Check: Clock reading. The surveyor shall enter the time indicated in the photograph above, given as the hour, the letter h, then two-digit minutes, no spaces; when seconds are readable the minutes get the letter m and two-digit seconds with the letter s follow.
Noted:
4h54
